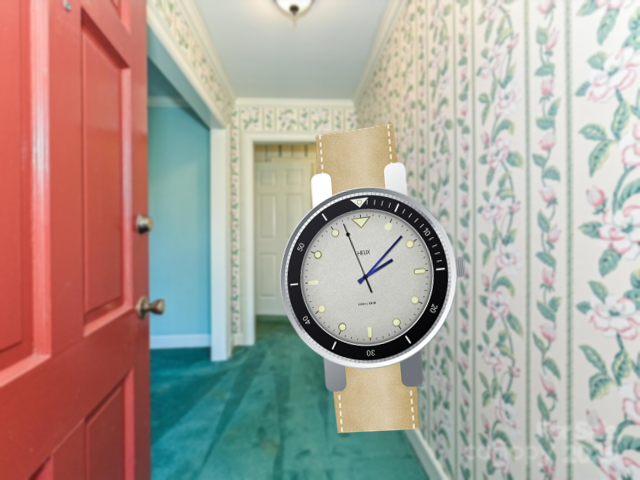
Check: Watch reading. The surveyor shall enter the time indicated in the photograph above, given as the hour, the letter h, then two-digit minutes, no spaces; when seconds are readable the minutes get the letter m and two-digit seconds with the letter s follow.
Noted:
2h07m57s
